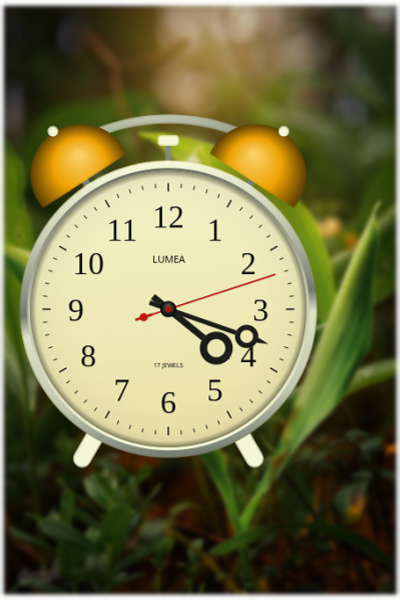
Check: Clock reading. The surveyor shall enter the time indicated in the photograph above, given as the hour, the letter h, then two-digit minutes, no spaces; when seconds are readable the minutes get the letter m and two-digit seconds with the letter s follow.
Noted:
4h18m12s
